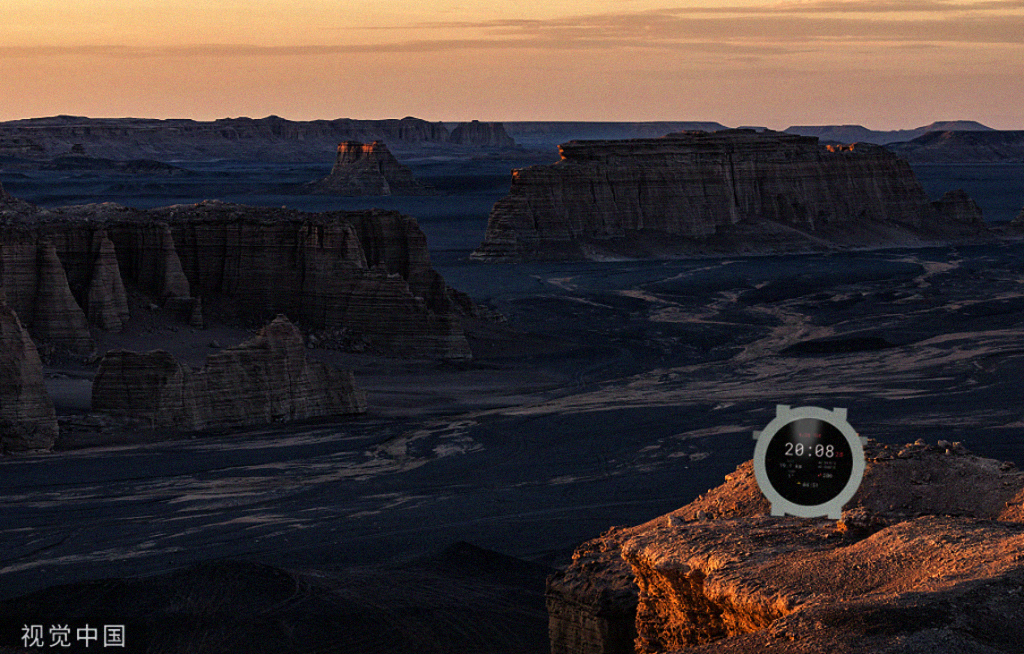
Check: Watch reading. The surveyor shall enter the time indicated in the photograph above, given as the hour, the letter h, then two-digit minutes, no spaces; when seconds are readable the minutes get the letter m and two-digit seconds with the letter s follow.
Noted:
20h08
